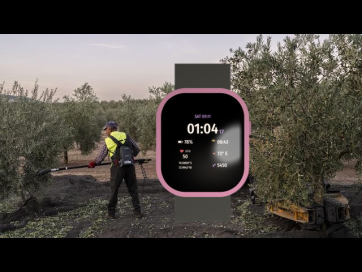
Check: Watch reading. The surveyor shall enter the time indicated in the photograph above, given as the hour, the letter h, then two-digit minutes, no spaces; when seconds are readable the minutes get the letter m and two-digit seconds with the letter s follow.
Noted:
1h04
